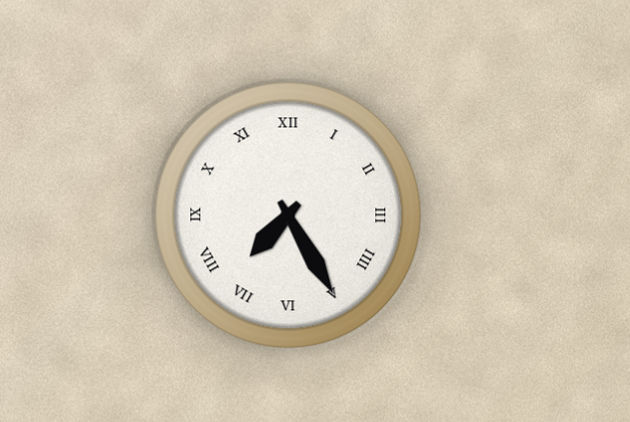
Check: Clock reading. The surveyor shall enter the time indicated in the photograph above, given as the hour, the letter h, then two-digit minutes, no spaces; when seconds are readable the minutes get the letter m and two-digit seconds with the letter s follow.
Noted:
7h25
